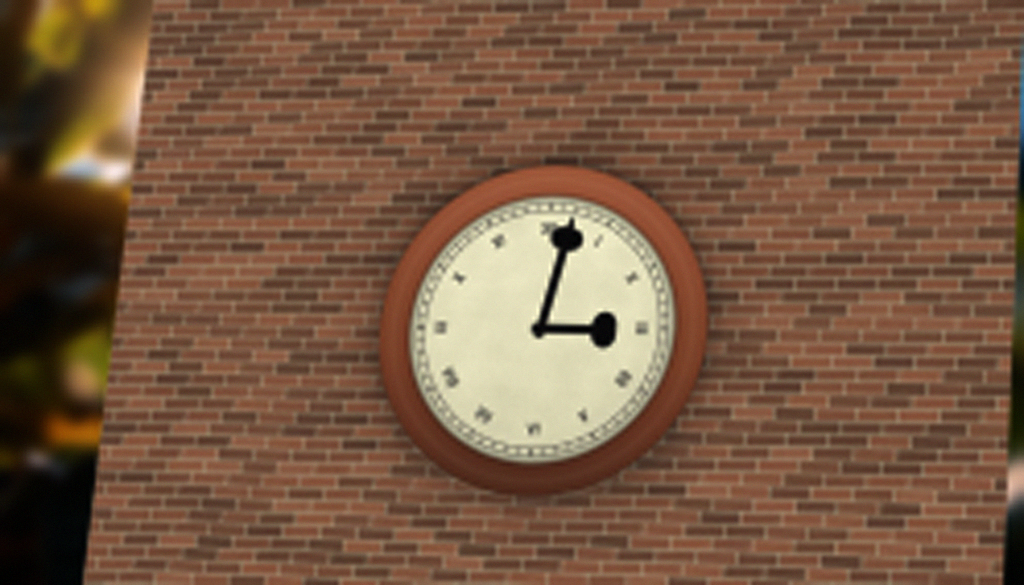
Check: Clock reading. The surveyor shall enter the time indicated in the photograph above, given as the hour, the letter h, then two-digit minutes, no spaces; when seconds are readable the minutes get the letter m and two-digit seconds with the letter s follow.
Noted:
3h02
